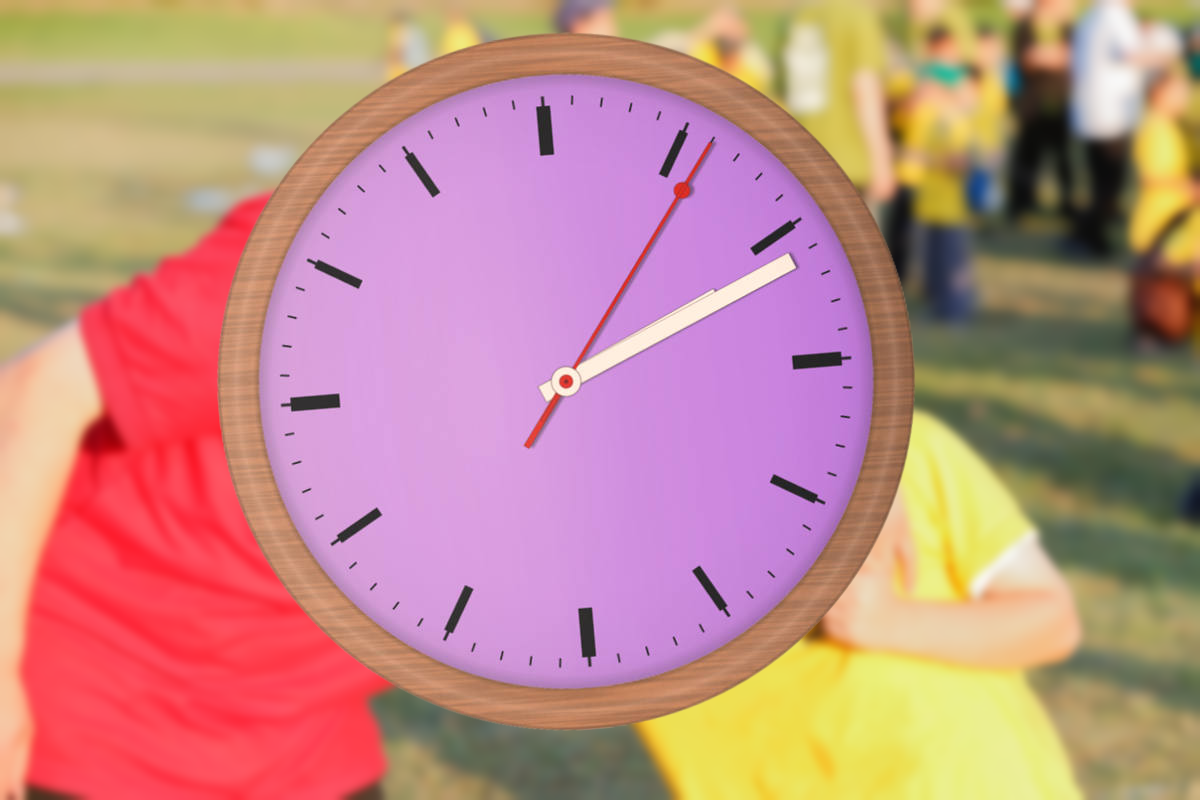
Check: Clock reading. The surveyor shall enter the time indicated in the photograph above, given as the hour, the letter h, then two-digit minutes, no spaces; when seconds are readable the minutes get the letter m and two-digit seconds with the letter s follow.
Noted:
2h11m06s
